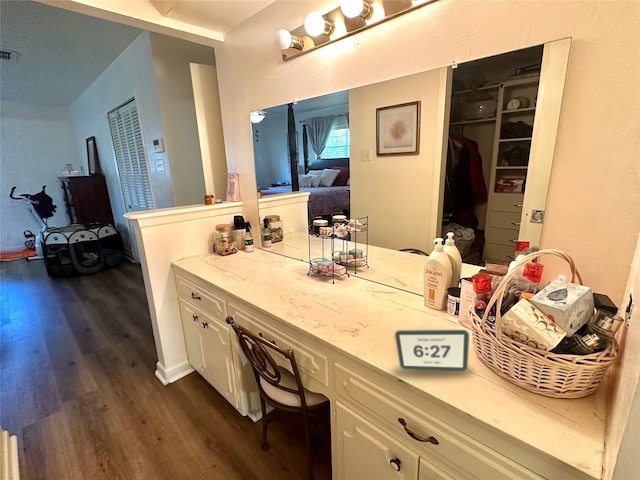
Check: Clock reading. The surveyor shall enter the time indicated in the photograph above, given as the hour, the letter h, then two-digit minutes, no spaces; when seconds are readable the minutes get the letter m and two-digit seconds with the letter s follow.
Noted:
6h27
